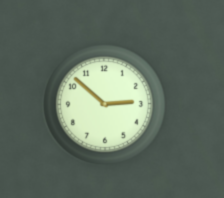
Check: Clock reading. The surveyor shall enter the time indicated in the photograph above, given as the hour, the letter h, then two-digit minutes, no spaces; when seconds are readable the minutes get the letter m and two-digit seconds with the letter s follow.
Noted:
2h52
